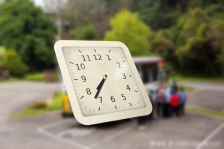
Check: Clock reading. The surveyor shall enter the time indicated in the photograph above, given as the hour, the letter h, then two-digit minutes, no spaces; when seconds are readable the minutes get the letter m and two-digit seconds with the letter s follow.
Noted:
7h37
